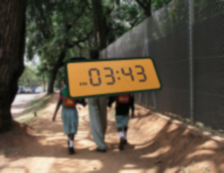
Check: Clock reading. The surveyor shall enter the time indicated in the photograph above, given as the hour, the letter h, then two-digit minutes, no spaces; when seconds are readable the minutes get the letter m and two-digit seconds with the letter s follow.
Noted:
3h43
